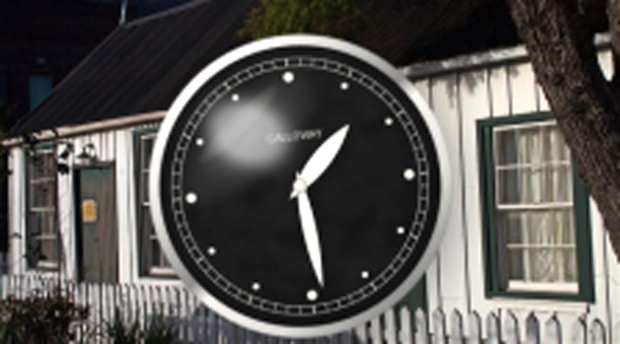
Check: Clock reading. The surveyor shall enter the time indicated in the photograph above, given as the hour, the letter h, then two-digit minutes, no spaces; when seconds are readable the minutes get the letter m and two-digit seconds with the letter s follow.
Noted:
1h29
